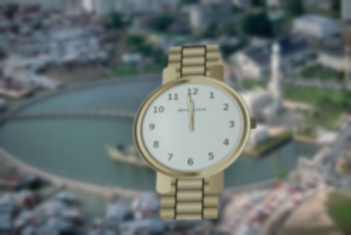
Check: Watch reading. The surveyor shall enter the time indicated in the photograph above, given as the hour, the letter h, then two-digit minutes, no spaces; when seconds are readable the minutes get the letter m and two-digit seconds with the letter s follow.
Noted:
11h59
